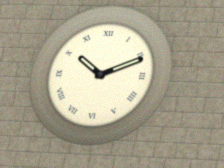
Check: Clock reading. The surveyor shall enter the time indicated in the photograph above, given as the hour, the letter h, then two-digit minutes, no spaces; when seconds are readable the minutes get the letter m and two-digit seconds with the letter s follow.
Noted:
10h11
